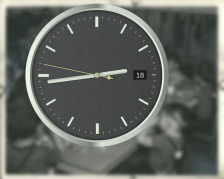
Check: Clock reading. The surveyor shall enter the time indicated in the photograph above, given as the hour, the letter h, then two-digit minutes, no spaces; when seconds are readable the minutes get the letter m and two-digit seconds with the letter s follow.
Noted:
2h43m47s
